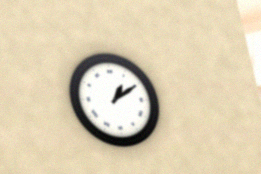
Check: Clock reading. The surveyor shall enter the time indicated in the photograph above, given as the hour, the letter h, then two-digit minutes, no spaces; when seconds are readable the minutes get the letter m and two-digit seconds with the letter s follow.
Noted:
1h10
